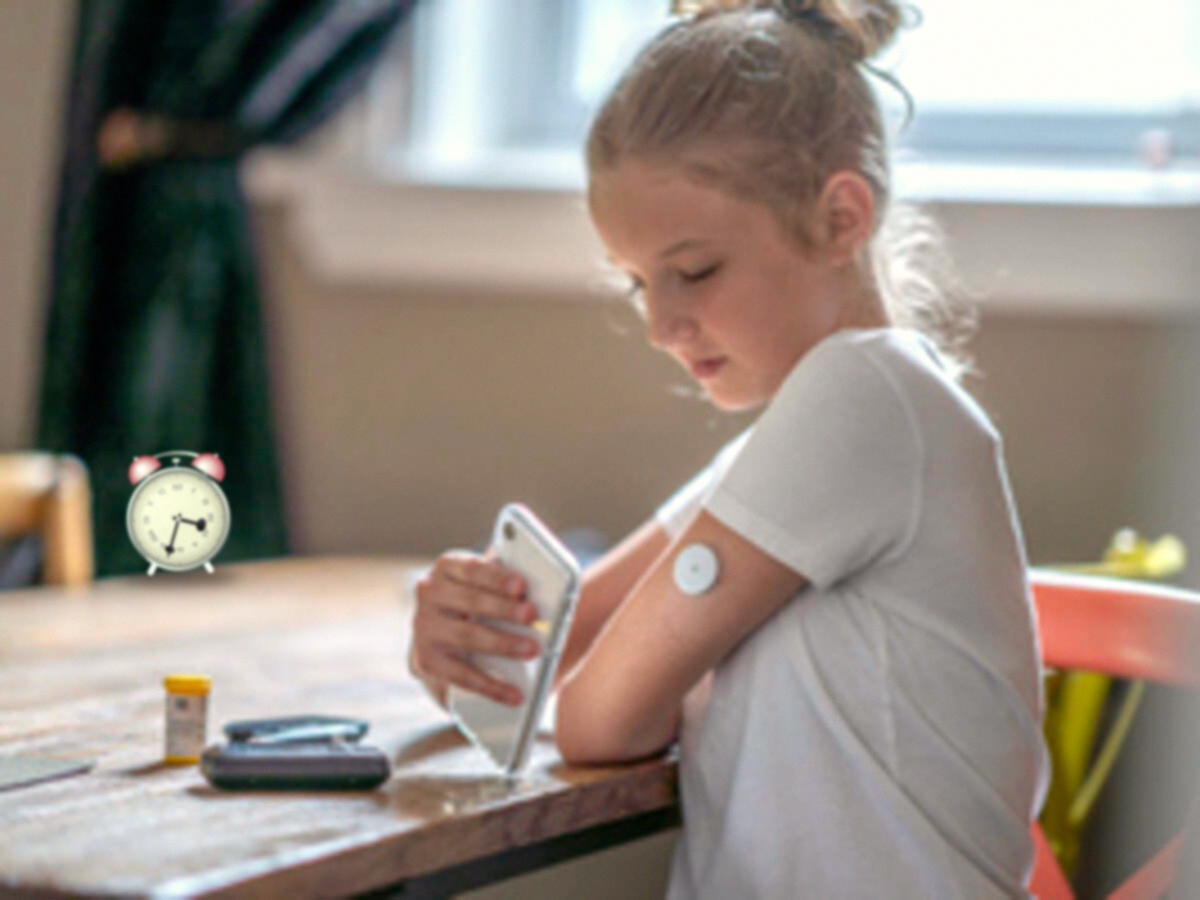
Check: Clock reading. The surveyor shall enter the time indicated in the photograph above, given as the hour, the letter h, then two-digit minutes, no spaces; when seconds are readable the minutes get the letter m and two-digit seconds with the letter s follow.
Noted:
3h33
